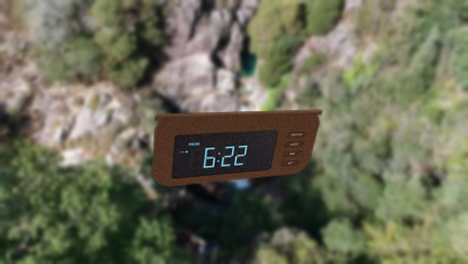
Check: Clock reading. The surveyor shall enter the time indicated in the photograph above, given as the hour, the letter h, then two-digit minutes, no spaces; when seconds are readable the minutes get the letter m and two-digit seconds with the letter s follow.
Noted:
6h22
